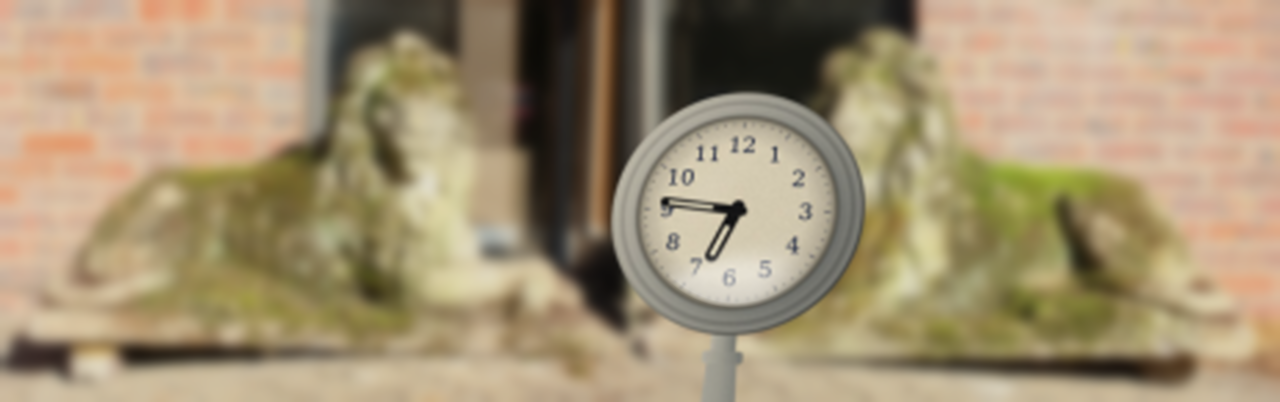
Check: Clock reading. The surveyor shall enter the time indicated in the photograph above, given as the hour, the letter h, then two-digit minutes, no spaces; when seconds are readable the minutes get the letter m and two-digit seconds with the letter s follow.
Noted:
6h46
